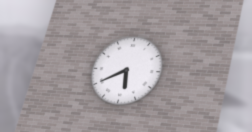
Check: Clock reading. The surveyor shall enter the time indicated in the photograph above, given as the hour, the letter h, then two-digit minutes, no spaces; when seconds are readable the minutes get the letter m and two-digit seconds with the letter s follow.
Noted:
5h40
